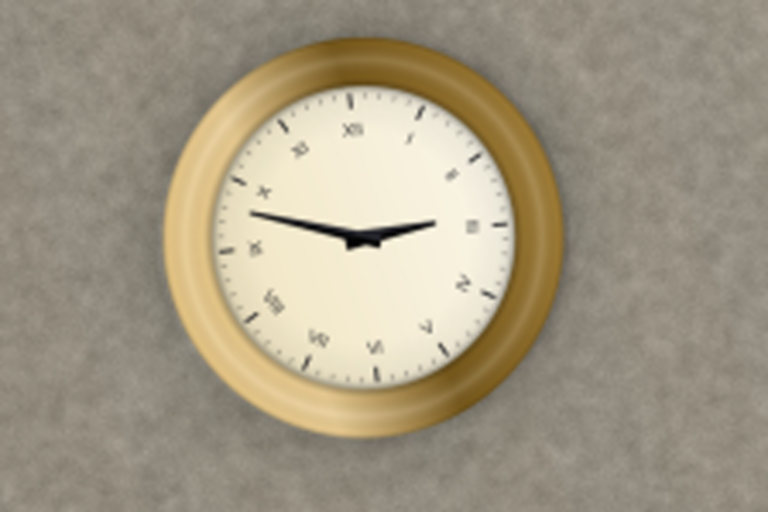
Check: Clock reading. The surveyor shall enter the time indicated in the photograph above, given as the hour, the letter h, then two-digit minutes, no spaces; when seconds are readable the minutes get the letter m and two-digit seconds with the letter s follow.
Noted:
2h48
